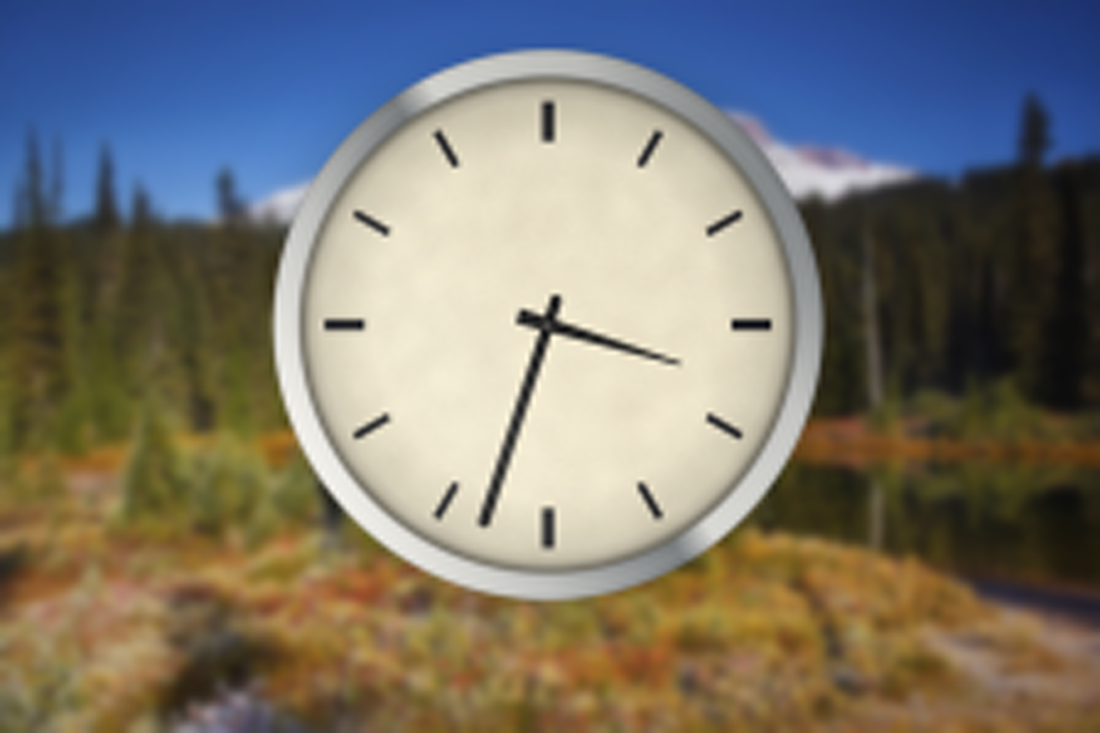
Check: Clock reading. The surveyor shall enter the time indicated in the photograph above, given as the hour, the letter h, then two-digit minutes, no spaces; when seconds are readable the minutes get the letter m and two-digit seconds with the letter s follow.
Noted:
3h33
